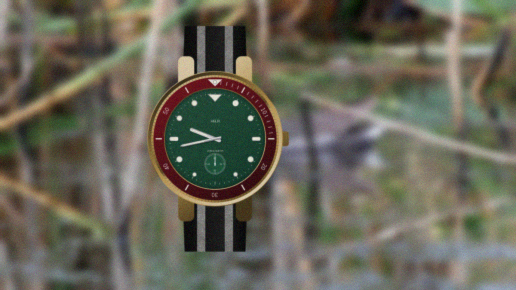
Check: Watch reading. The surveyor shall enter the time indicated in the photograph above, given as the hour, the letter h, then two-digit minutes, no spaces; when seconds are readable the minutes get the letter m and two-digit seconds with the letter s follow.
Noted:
9h43
